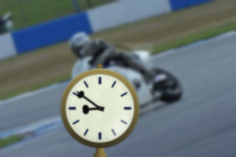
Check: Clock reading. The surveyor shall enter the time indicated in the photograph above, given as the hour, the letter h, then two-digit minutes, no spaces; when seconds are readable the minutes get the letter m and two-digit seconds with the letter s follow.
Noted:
8h51
